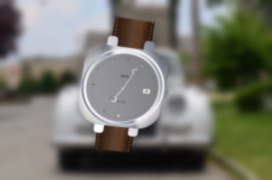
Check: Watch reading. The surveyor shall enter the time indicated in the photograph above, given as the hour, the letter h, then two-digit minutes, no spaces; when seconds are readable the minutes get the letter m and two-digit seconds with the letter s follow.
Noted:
7h04
